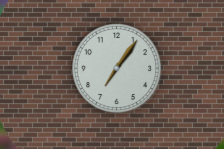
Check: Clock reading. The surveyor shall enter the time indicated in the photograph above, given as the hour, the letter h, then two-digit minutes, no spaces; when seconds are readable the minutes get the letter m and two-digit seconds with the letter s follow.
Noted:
7h06
